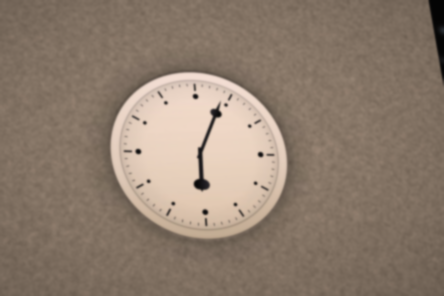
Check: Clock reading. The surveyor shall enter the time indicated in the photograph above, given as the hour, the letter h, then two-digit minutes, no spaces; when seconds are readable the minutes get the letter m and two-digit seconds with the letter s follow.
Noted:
6h04
